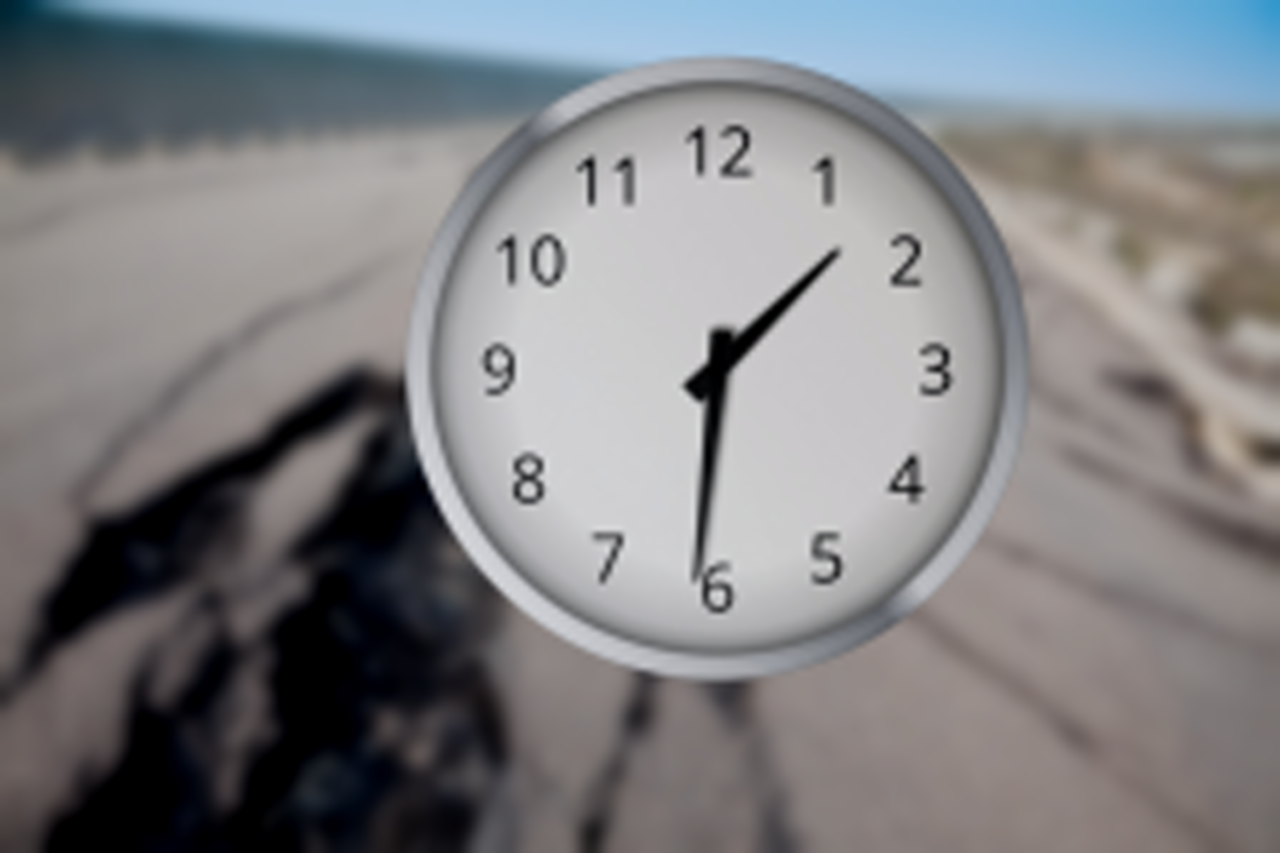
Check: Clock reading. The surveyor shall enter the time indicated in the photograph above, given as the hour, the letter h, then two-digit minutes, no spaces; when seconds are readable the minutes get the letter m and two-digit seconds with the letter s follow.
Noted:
1h31
